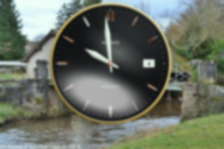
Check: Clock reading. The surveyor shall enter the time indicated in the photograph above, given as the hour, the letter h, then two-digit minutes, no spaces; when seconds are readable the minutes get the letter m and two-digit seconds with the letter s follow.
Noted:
9h59
